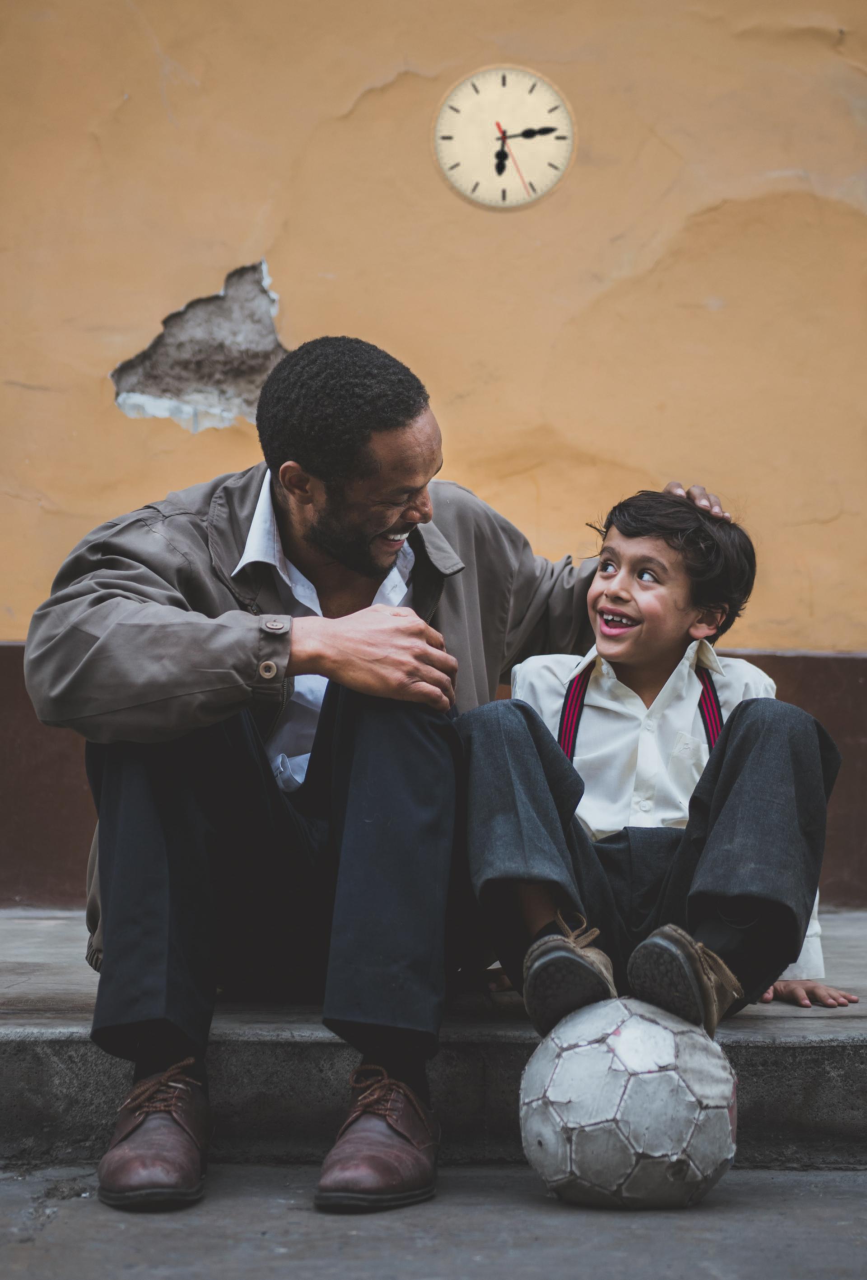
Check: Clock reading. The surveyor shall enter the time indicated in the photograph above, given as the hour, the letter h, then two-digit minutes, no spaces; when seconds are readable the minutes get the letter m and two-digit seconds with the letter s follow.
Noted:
6h13m26s
